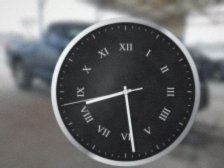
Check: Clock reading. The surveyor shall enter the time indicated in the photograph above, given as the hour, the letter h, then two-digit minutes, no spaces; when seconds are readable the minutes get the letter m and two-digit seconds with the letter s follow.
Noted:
8h28m43s
